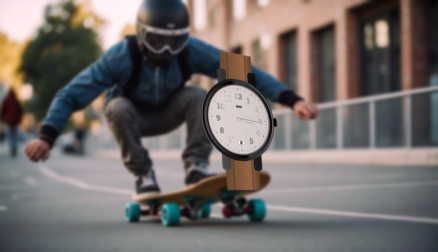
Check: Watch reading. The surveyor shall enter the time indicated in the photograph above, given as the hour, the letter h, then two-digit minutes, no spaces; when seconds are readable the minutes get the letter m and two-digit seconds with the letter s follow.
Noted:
3h16
